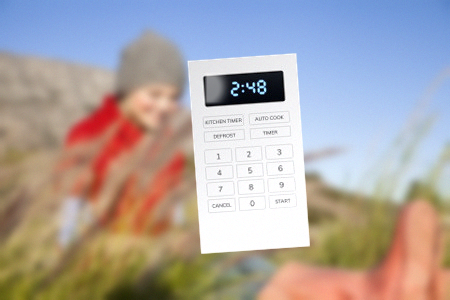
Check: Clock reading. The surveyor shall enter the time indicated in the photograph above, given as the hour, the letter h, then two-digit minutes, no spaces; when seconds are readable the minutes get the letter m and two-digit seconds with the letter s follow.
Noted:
2h48
